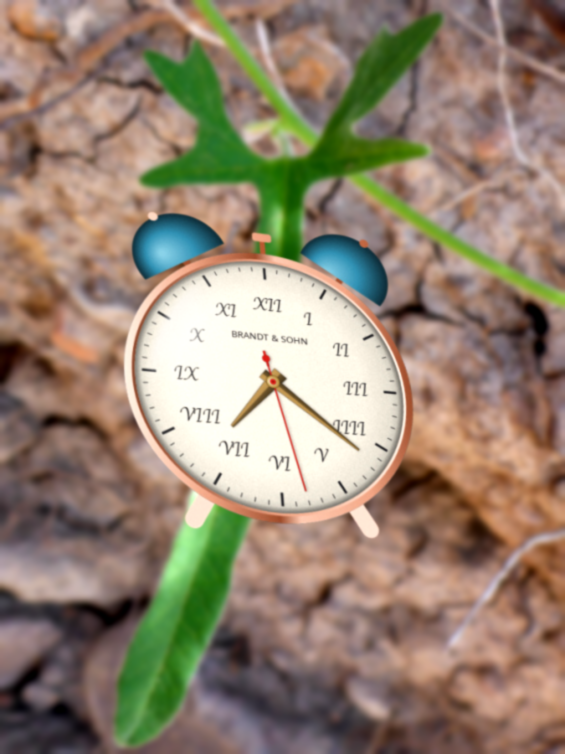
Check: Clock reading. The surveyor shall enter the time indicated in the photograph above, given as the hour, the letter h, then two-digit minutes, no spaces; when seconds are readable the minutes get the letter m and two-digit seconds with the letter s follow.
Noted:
7h21m28s
